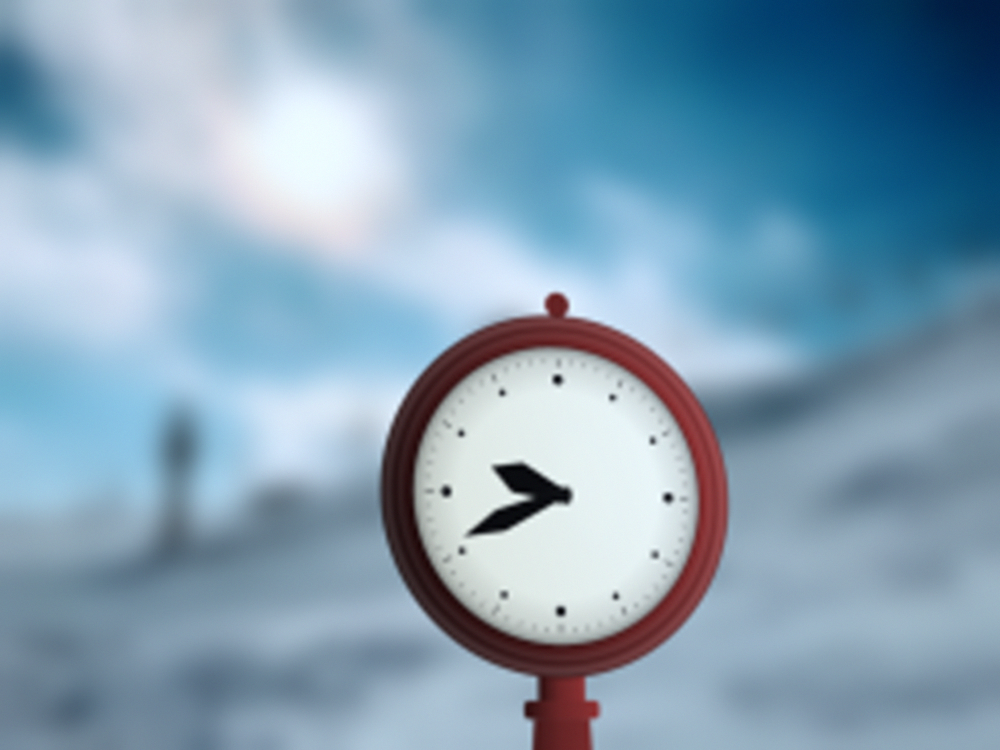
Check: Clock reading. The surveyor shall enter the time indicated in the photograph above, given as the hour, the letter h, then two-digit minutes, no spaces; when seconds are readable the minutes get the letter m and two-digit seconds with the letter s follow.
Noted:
9h41
